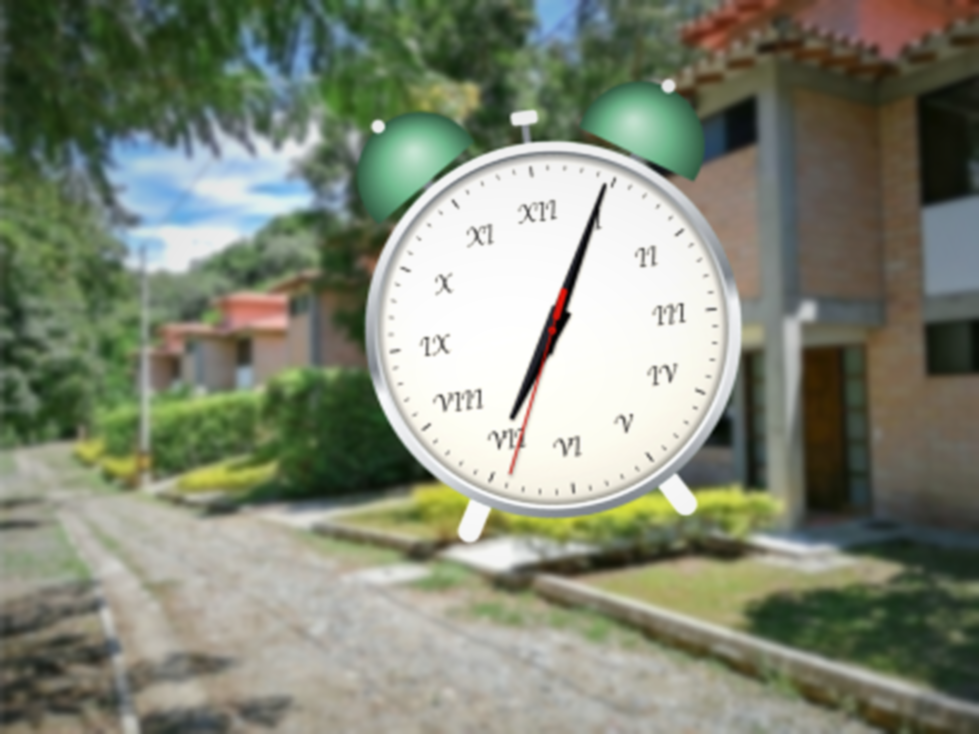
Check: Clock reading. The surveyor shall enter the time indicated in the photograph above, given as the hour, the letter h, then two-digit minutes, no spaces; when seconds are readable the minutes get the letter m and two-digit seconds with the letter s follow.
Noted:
7h04m34s
